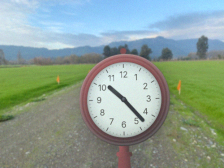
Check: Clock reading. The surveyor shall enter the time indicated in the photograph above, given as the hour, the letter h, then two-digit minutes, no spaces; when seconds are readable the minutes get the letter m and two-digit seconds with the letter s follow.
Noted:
10h23
